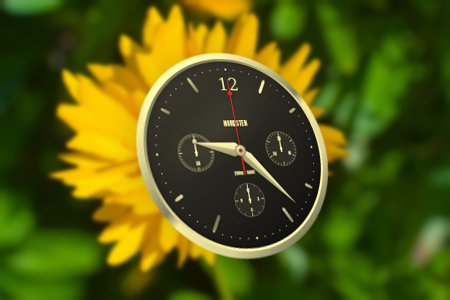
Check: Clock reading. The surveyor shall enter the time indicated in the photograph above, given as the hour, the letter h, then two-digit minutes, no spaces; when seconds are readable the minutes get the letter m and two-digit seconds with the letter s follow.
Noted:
9h23
